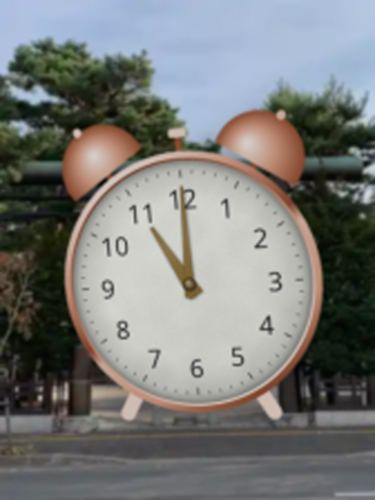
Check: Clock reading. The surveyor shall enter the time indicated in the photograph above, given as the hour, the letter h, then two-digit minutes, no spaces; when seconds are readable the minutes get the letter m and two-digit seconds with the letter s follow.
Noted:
11h00
